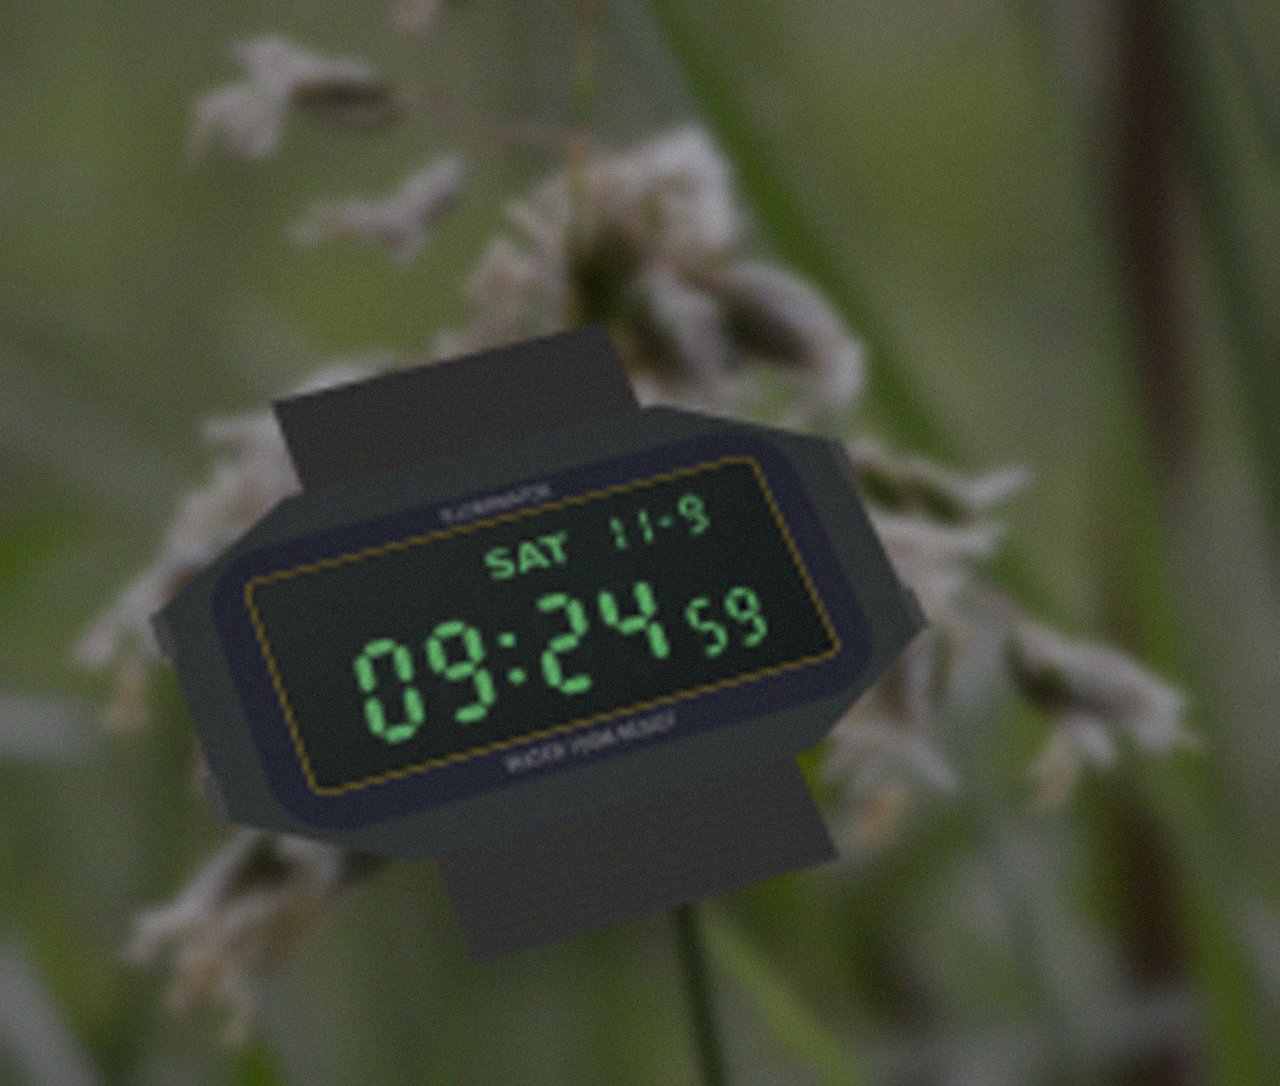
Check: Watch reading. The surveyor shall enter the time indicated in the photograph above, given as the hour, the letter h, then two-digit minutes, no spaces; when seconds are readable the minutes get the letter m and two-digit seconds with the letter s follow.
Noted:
9h24m59s
